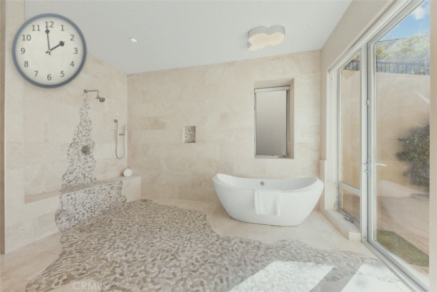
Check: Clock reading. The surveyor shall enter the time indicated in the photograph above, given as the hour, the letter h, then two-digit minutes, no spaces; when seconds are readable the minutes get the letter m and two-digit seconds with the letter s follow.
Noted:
1h59
